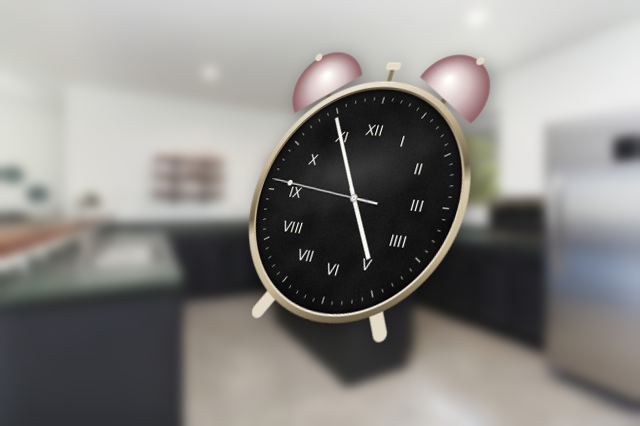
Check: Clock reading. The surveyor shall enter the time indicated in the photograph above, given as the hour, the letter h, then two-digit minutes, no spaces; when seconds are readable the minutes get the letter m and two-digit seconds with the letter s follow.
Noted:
4h54m46s
